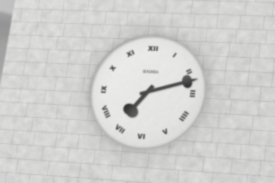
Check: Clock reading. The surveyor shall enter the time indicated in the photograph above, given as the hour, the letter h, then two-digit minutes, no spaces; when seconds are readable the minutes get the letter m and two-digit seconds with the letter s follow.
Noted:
7h12
